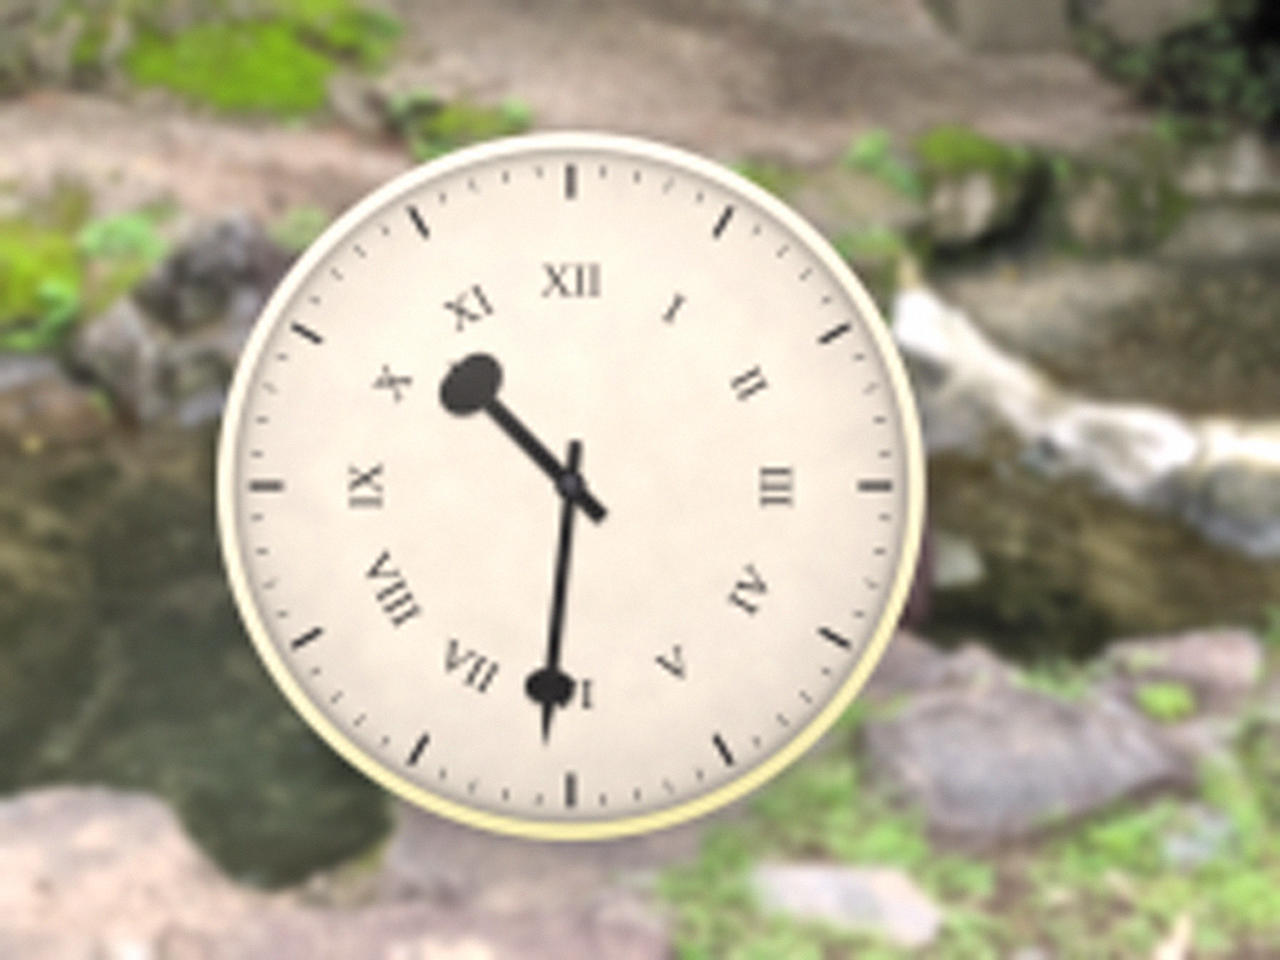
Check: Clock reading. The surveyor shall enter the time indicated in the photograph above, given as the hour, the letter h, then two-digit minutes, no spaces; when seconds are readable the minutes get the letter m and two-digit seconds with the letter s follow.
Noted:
10h31
